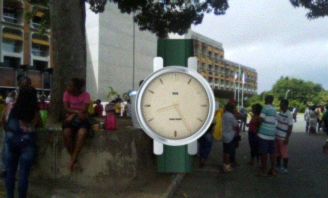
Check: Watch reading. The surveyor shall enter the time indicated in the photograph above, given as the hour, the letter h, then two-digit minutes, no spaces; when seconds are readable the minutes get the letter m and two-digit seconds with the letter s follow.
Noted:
8h25
